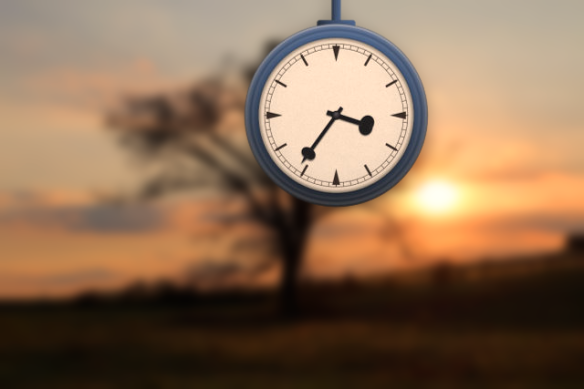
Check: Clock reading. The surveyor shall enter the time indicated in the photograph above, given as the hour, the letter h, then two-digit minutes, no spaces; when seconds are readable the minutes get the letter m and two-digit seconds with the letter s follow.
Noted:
3h36
